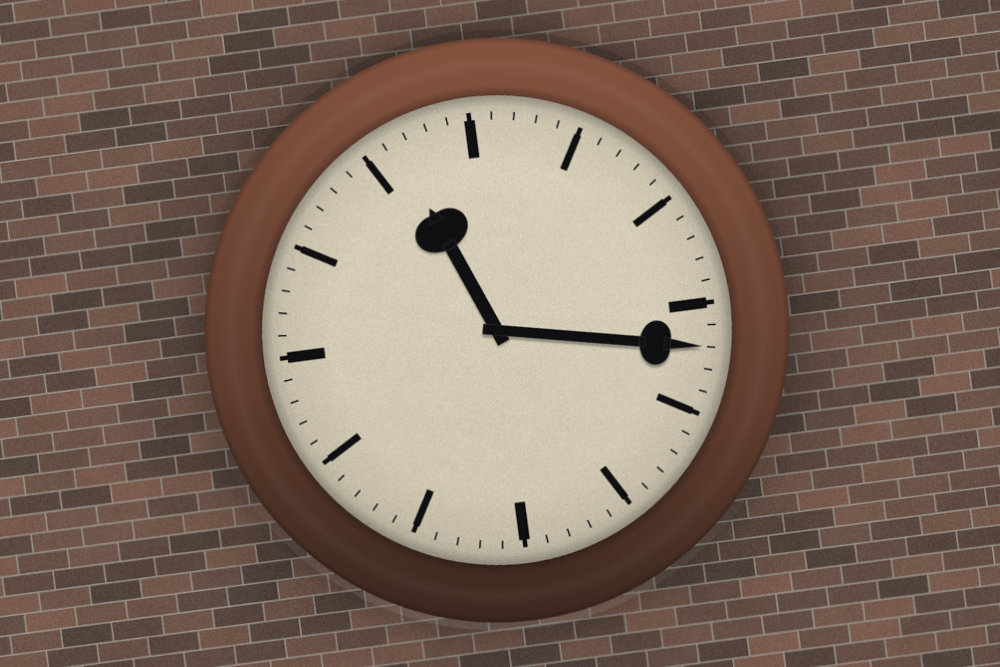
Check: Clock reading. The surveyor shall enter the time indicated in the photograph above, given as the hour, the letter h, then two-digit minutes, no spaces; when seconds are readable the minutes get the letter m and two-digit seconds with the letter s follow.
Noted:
11h17
